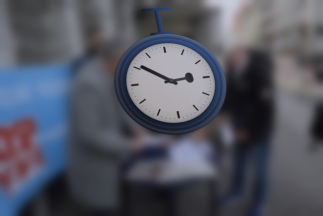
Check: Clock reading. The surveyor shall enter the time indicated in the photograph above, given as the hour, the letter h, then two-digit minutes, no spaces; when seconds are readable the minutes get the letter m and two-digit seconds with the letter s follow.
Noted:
2h51
